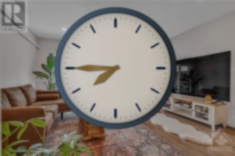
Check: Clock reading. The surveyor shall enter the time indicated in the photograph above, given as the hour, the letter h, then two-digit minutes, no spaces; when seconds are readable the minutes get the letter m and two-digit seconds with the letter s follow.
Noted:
7h45
